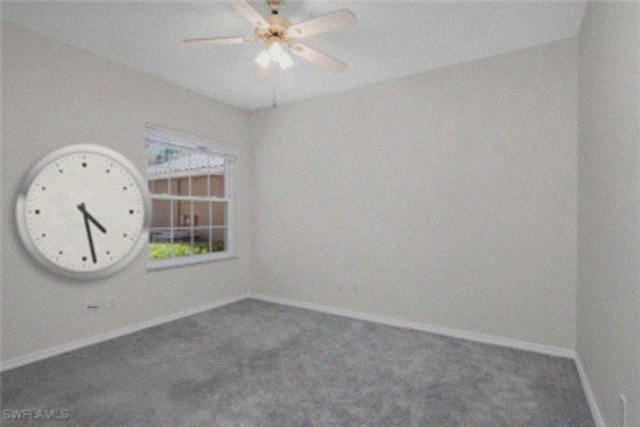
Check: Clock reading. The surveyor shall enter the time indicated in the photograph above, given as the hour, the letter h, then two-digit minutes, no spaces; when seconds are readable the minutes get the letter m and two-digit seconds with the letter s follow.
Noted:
4h28
